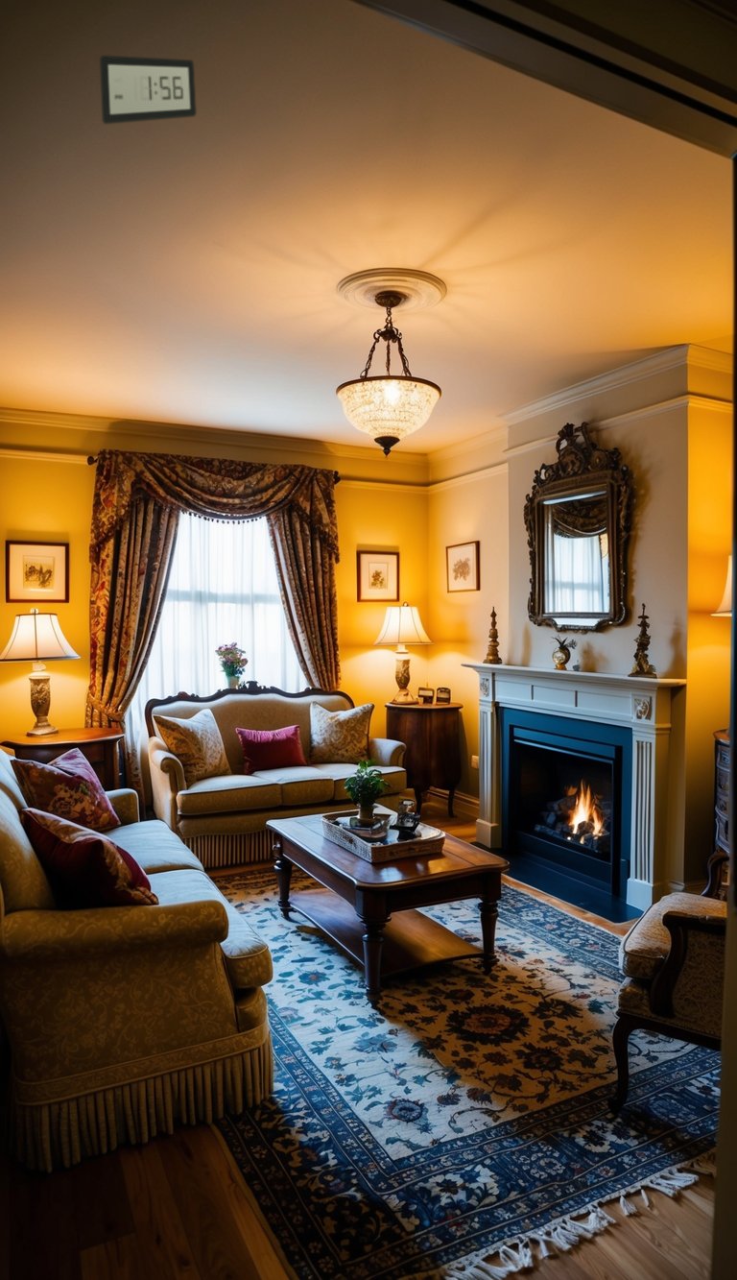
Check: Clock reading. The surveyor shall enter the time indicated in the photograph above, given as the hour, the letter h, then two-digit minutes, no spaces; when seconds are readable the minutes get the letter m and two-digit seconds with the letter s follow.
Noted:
1h56
